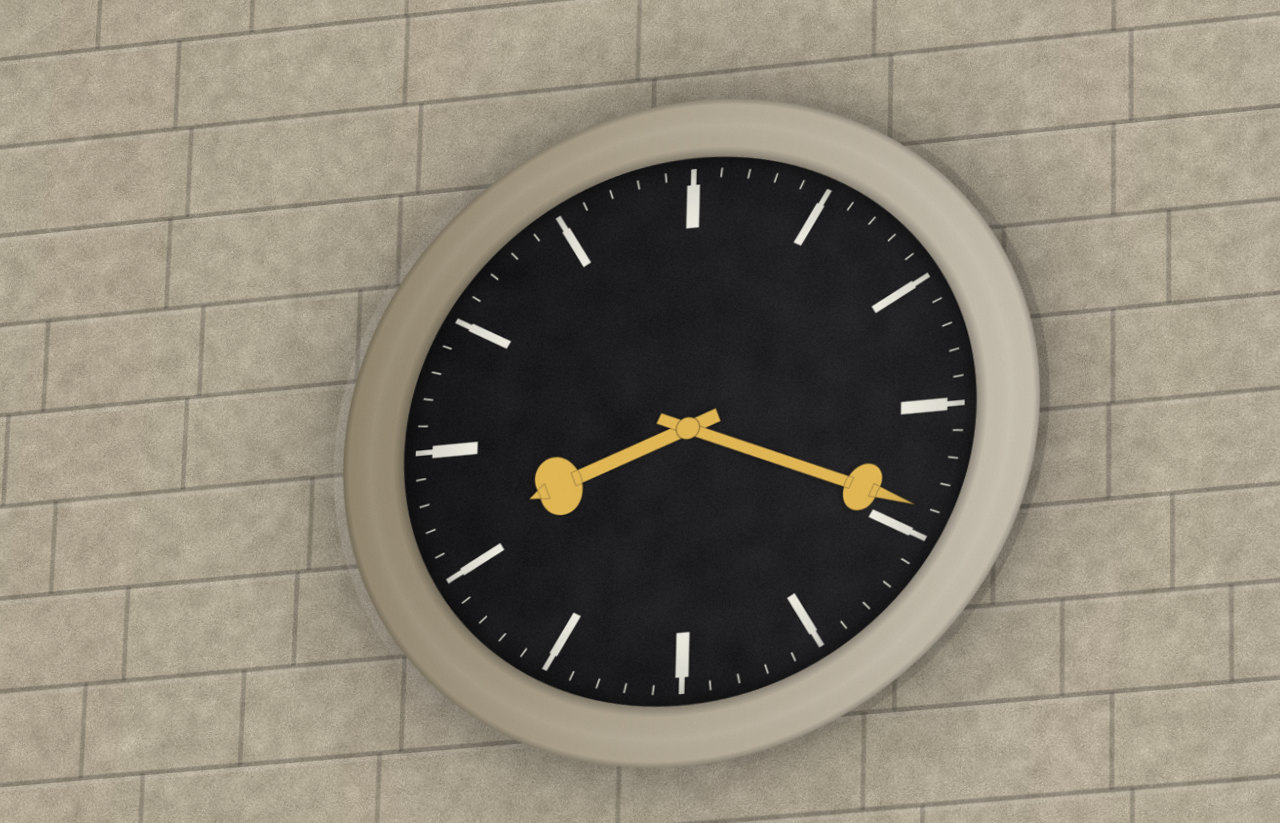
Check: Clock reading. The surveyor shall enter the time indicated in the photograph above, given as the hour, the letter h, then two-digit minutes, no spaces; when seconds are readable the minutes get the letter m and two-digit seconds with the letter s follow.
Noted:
8h19
